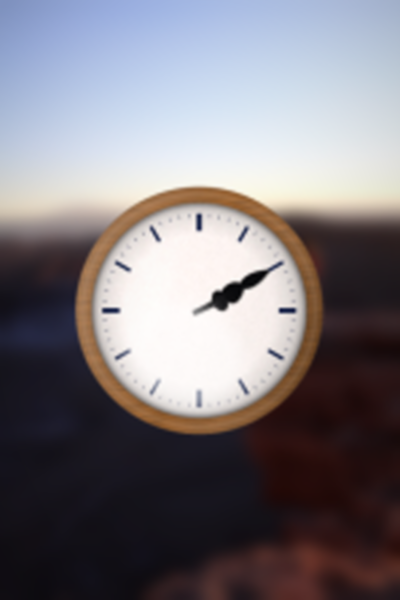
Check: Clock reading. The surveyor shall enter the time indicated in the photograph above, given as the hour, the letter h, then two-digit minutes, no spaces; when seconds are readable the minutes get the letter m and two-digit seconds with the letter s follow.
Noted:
2h10
